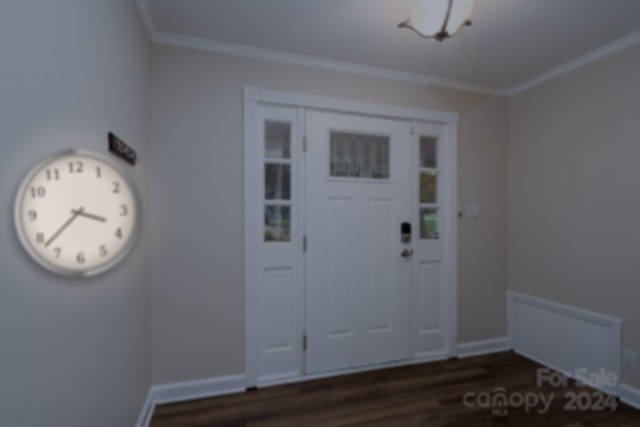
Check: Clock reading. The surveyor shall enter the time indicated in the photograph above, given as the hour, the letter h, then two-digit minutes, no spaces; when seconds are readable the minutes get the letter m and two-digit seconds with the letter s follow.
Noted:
3h38
